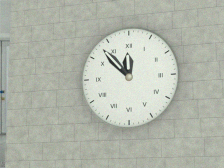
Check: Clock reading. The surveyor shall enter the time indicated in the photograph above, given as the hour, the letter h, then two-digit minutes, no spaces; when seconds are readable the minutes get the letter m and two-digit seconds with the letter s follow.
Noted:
11h53
